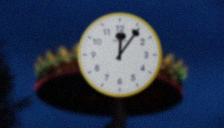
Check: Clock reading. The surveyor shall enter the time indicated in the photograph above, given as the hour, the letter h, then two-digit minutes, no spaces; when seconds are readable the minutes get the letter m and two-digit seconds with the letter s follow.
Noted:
12h06
